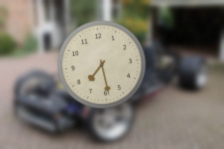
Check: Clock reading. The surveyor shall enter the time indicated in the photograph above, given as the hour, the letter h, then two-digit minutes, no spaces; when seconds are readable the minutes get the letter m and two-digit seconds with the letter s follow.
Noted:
7h29
